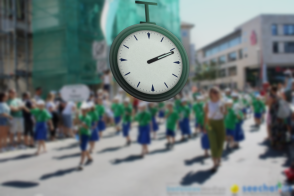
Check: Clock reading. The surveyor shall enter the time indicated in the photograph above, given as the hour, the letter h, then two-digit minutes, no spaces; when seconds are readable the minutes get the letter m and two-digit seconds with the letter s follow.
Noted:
2h11
